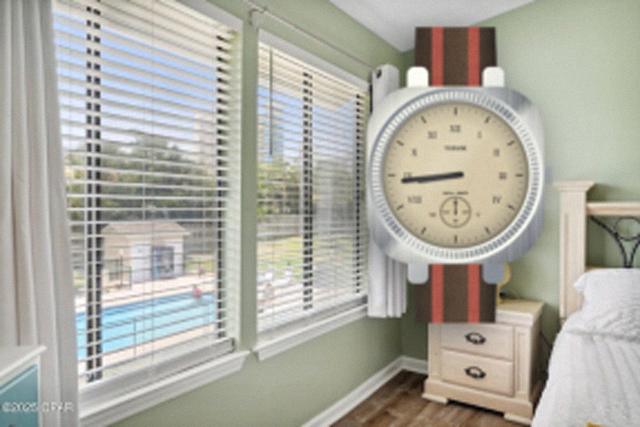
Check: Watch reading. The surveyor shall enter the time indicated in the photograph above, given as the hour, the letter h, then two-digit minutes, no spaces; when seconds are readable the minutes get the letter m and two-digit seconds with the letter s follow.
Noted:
8h44
